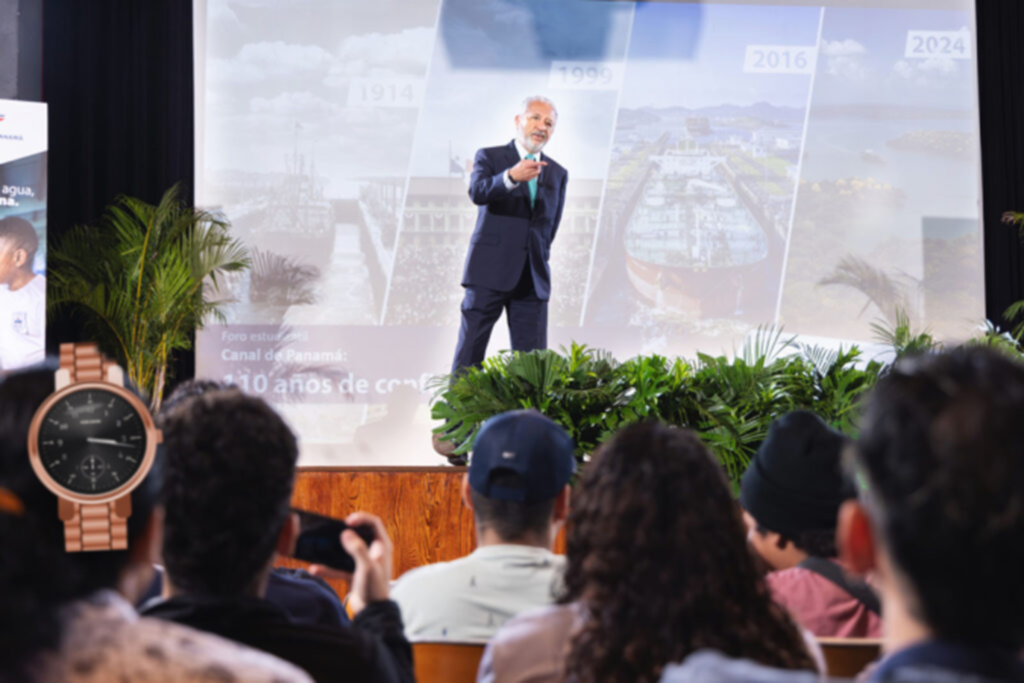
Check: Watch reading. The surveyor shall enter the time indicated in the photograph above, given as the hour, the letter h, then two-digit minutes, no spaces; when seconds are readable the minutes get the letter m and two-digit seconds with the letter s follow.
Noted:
3h17
